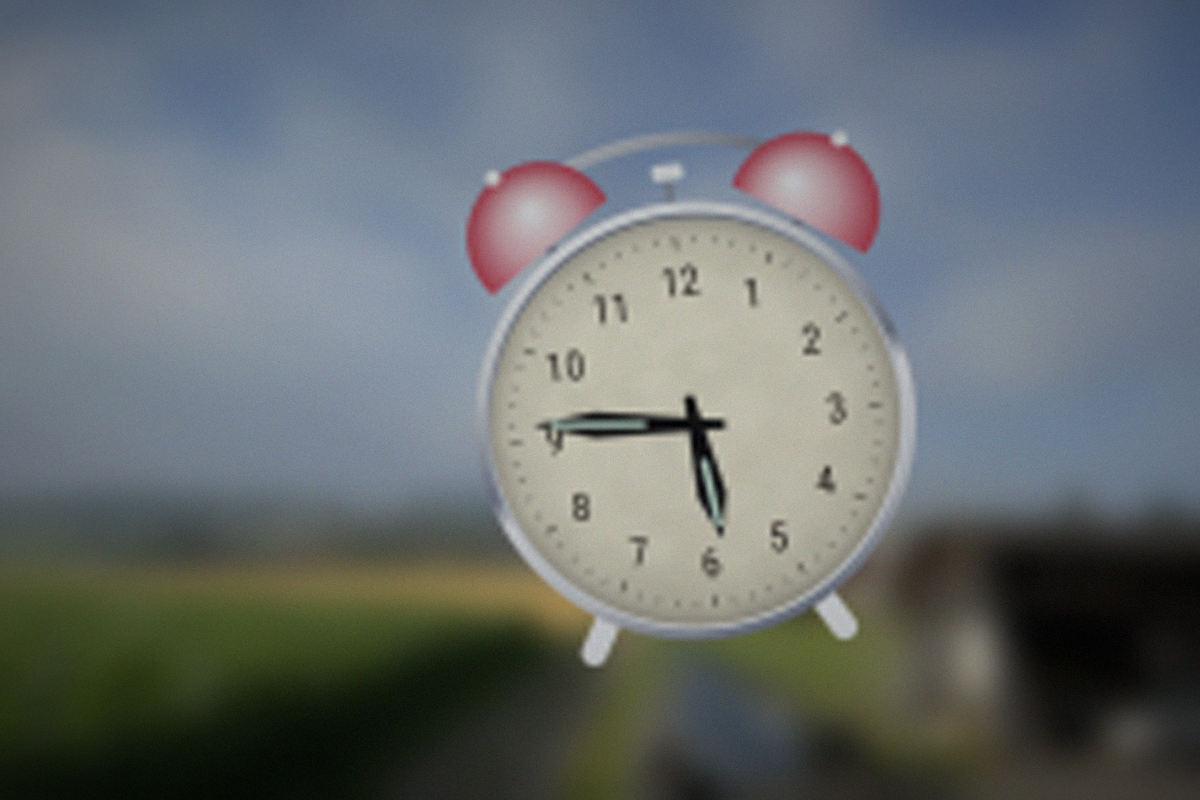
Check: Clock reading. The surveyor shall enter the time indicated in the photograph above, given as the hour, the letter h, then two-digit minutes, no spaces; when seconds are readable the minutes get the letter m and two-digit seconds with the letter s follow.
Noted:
5h46
